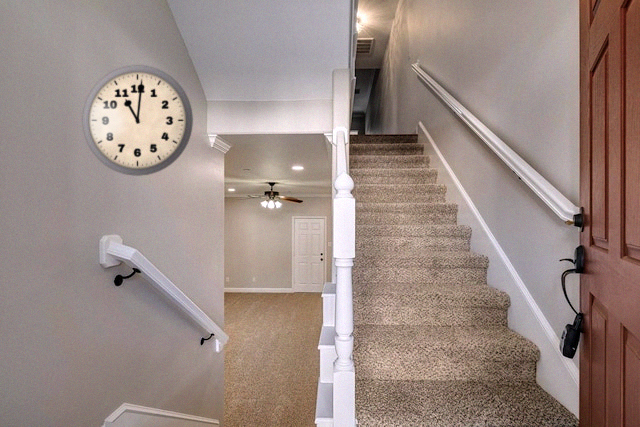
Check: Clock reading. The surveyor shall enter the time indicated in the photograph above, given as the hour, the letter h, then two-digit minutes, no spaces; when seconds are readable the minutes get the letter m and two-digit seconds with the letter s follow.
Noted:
11h01
